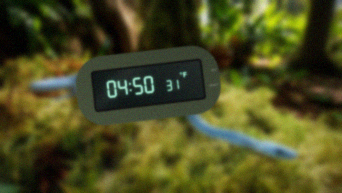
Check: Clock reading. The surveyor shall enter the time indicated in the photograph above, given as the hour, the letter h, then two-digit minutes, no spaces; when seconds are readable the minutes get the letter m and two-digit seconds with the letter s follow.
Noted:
4h50
